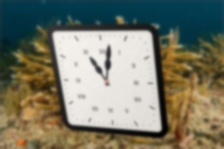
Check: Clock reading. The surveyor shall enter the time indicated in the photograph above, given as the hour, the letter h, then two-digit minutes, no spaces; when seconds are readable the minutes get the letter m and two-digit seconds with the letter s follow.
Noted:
11h02
